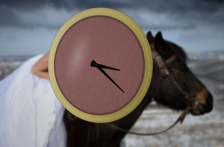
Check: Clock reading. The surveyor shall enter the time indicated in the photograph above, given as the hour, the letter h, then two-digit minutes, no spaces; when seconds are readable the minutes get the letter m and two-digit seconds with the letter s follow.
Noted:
3h22
